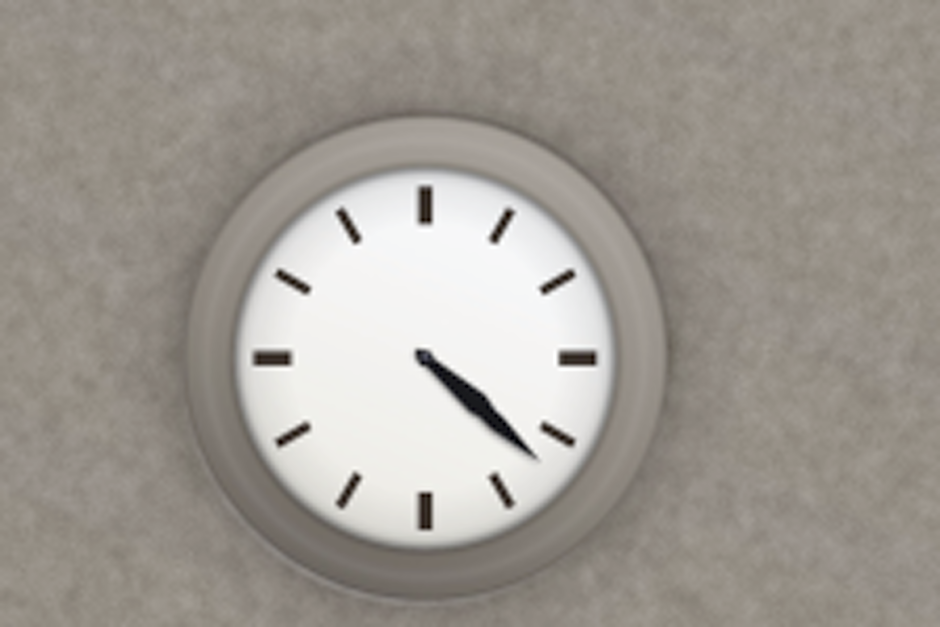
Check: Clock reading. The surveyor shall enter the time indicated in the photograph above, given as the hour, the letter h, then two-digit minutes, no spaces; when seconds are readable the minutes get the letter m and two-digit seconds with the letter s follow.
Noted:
4h22
